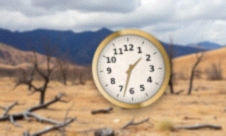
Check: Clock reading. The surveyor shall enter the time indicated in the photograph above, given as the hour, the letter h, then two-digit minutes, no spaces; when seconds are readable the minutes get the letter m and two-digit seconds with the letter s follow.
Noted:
1h33
